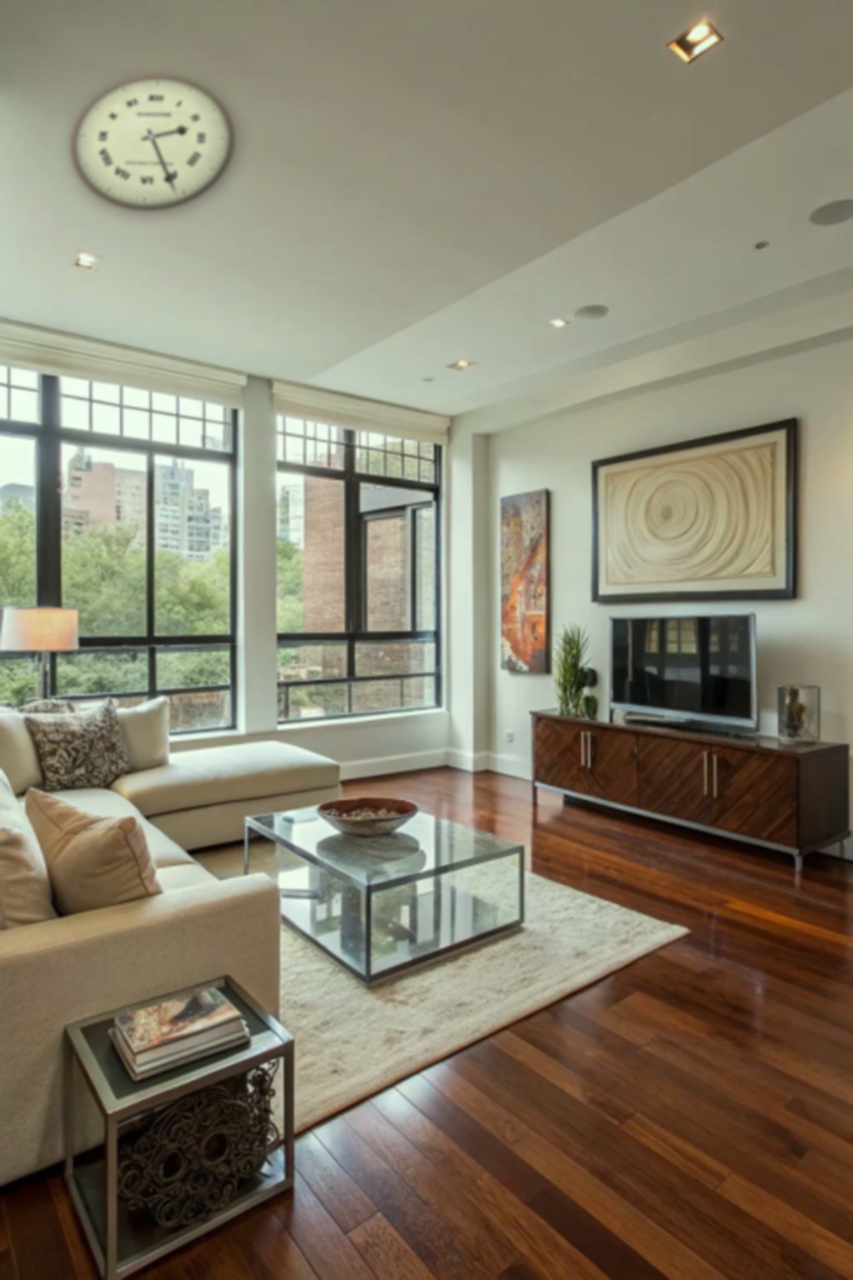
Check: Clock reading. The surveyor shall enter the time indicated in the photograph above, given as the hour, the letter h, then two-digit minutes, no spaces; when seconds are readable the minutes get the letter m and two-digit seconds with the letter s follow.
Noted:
2h26
